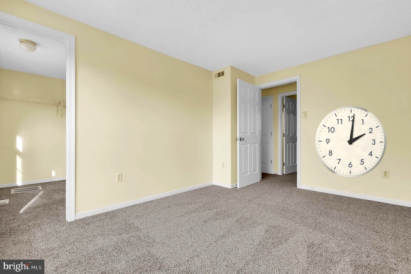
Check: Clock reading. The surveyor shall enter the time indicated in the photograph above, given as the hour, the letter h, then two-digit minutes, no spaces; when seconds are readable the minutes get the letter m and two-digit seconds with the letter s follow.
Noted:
2h01
